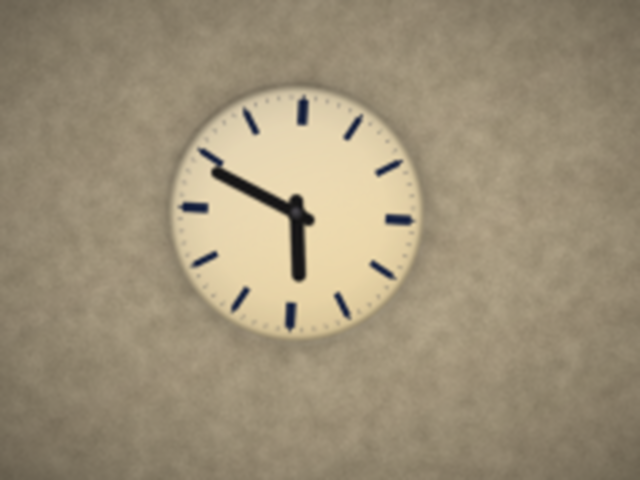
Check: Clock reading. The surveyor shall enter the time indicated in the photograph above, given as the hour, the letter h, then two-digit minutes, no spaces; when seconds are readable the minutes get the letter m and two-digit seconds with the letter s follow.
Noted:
5h49
